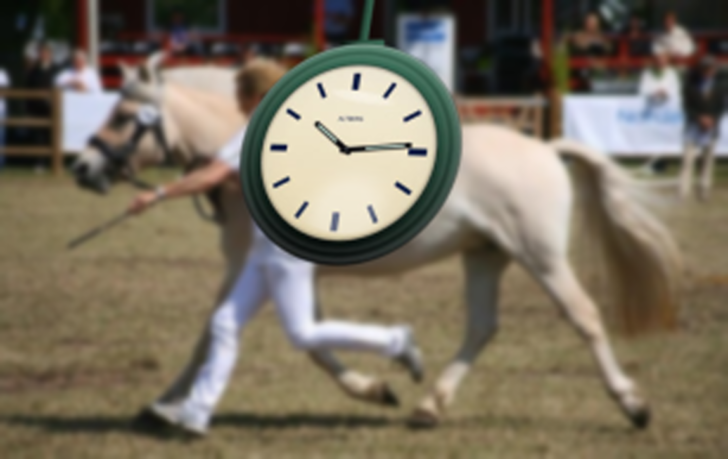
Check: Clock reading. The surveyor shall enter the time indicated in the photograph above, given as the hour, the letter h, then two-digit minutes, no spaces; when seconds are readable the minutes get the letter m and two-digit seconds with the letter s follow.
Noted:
10h14
